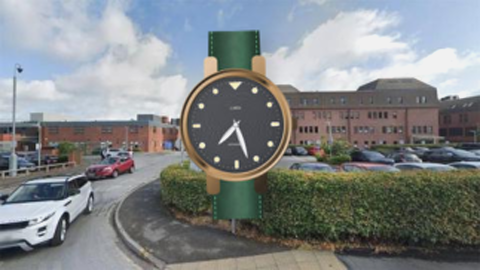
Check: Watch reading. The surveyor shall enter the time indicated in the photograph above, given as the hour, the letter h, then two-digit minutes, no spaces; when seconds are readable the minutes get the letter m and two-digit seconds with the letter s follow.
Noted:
7h27
